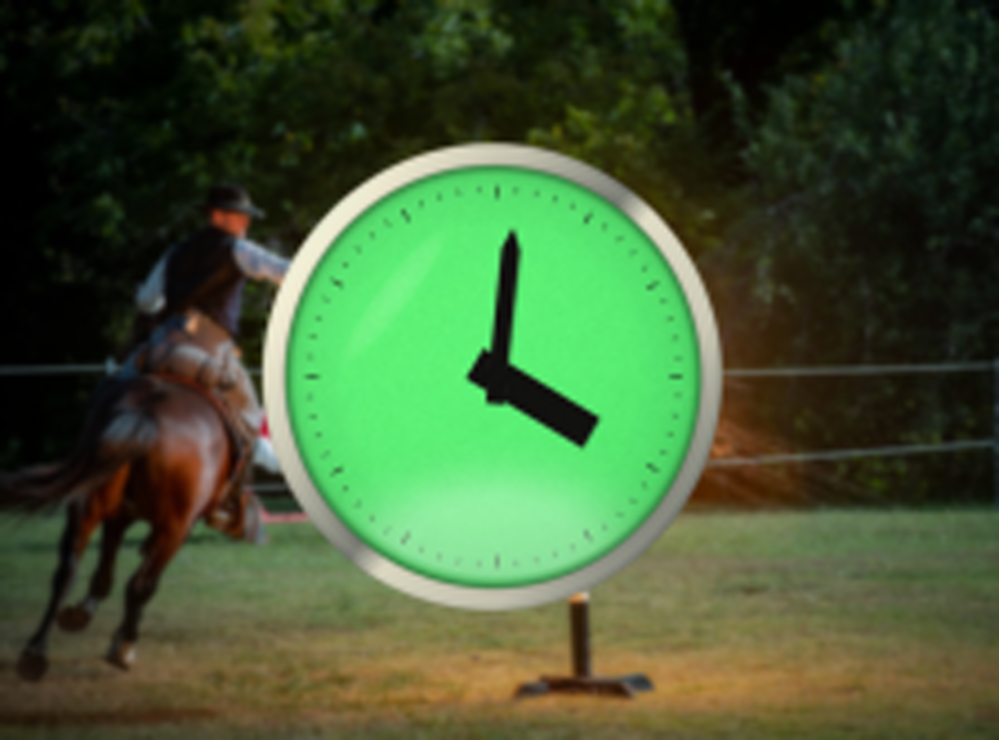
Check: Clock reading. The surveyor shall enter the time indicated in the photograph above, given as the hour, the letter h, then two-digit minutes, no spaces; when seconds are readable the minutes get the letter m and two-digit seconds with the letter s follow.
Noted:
4h01
